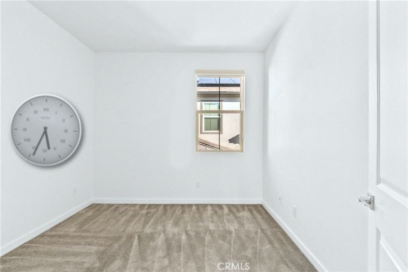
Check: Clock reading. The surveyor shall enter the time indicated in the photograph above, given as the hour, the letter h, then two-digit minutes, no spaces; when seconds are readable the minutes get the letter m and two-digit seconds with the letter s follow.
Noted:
5h34
